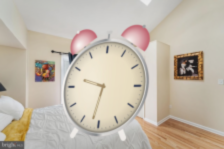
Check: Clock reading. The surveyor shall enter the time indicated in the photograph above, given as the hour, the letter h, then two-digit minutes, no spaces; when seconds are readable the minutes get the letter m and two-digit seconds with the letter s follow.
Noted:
9h32
